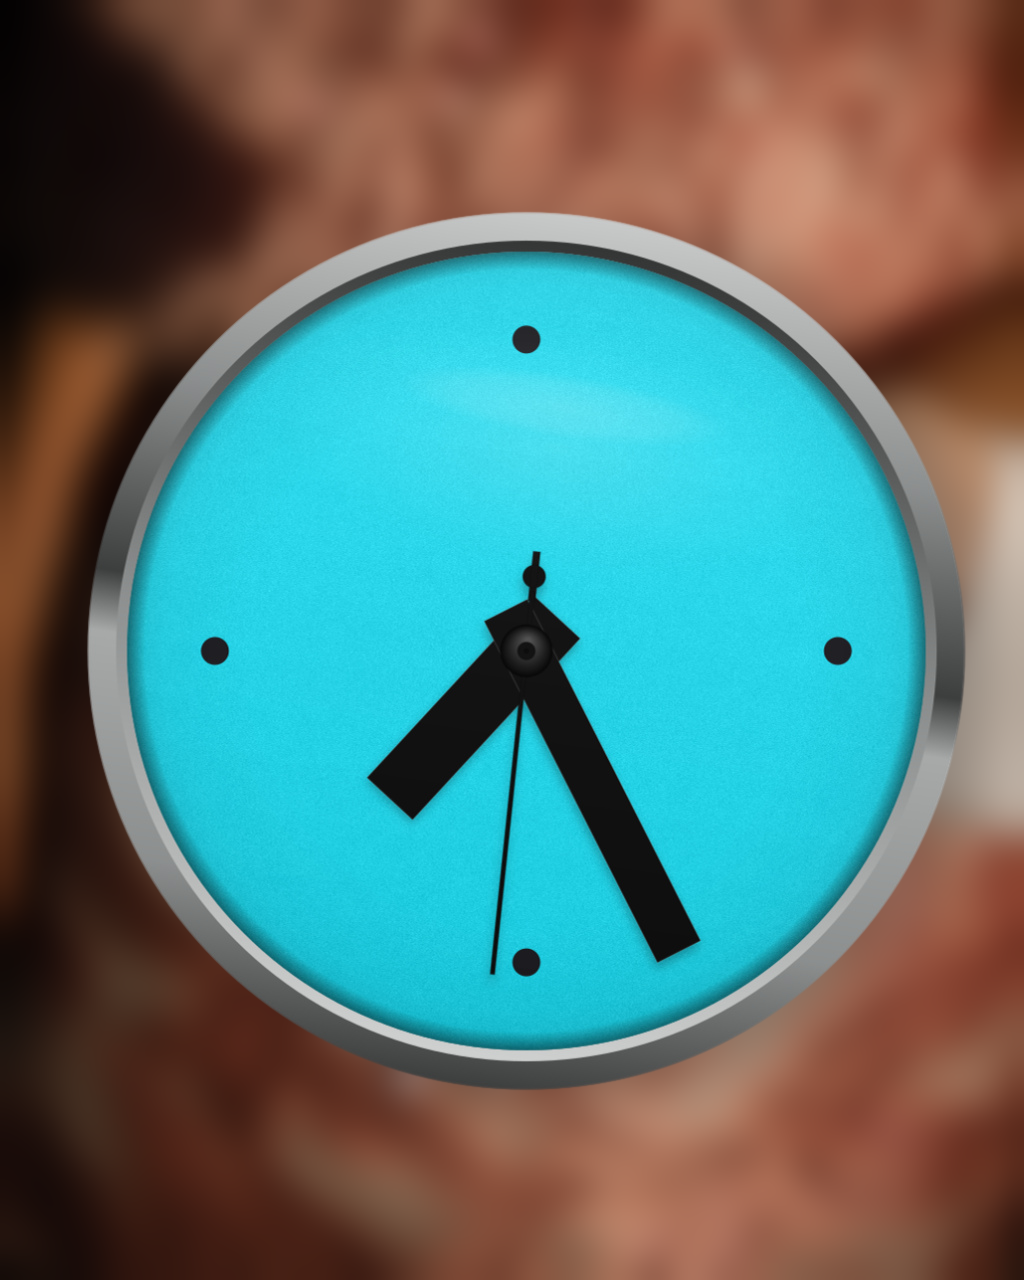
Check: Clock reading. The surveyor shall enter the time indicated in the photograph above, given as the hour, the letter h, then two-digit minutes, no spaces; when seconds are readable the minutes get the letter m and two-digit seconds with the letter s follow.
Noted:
7h25m31s
